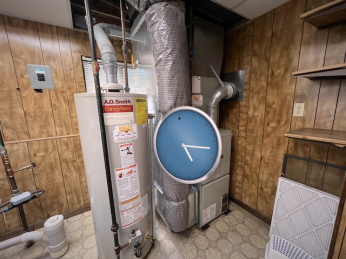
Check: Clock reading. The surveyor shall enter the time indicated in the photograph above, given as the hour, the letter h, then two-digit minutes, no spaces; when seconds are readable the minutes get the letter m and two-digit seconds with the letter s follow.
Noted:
5h17
